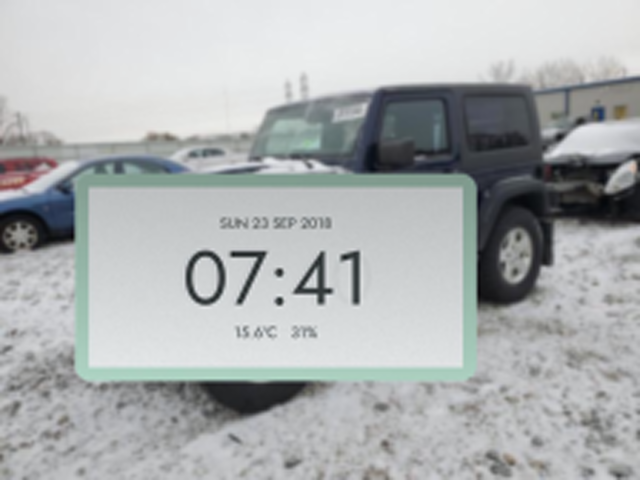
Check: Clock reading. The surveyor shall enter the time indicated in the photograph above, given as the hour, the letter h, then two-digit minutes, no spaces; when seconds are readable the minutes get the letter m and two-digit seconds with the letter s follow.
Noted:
7h41
